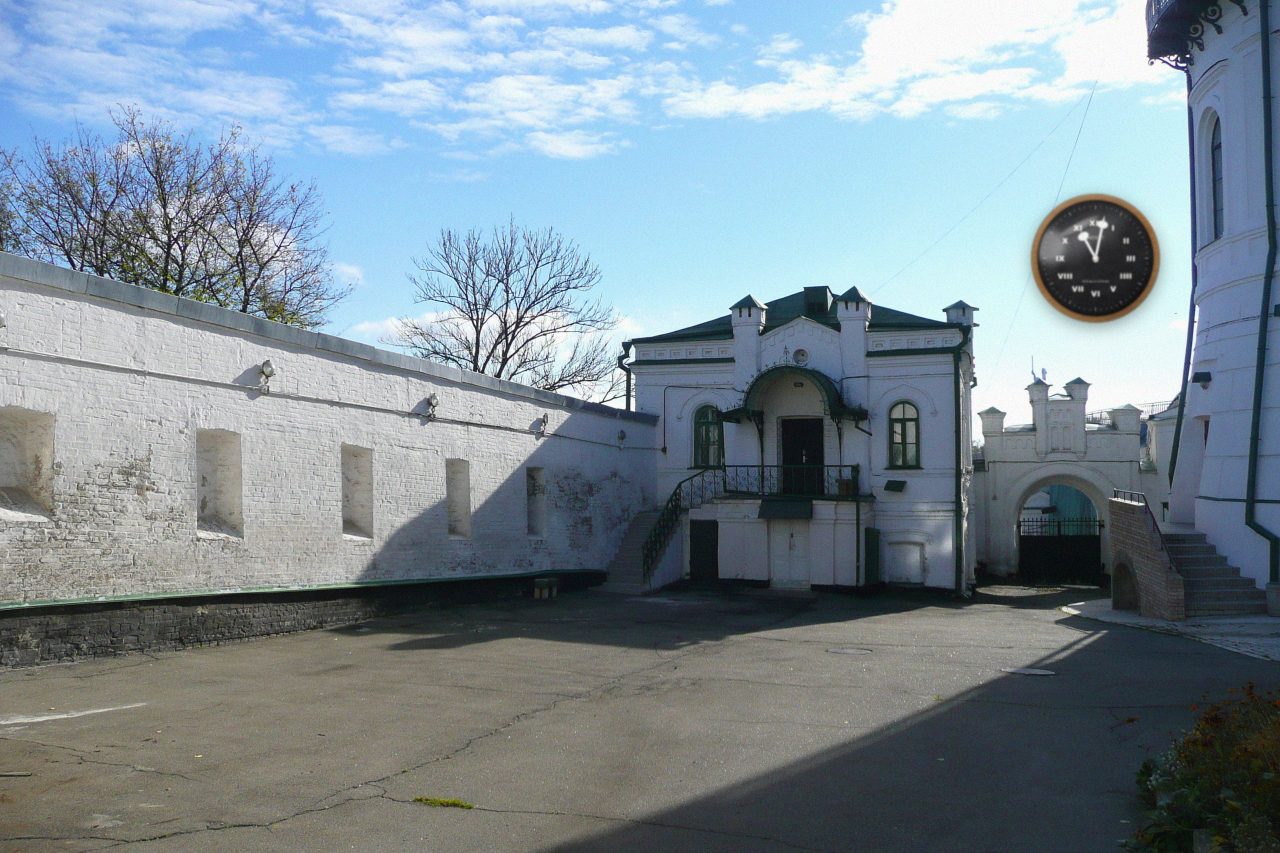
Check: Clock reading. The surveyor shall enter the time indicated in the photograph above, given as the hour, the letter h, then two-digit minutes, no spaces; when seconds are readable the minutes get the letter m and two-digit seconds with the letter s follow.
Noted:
11h02
